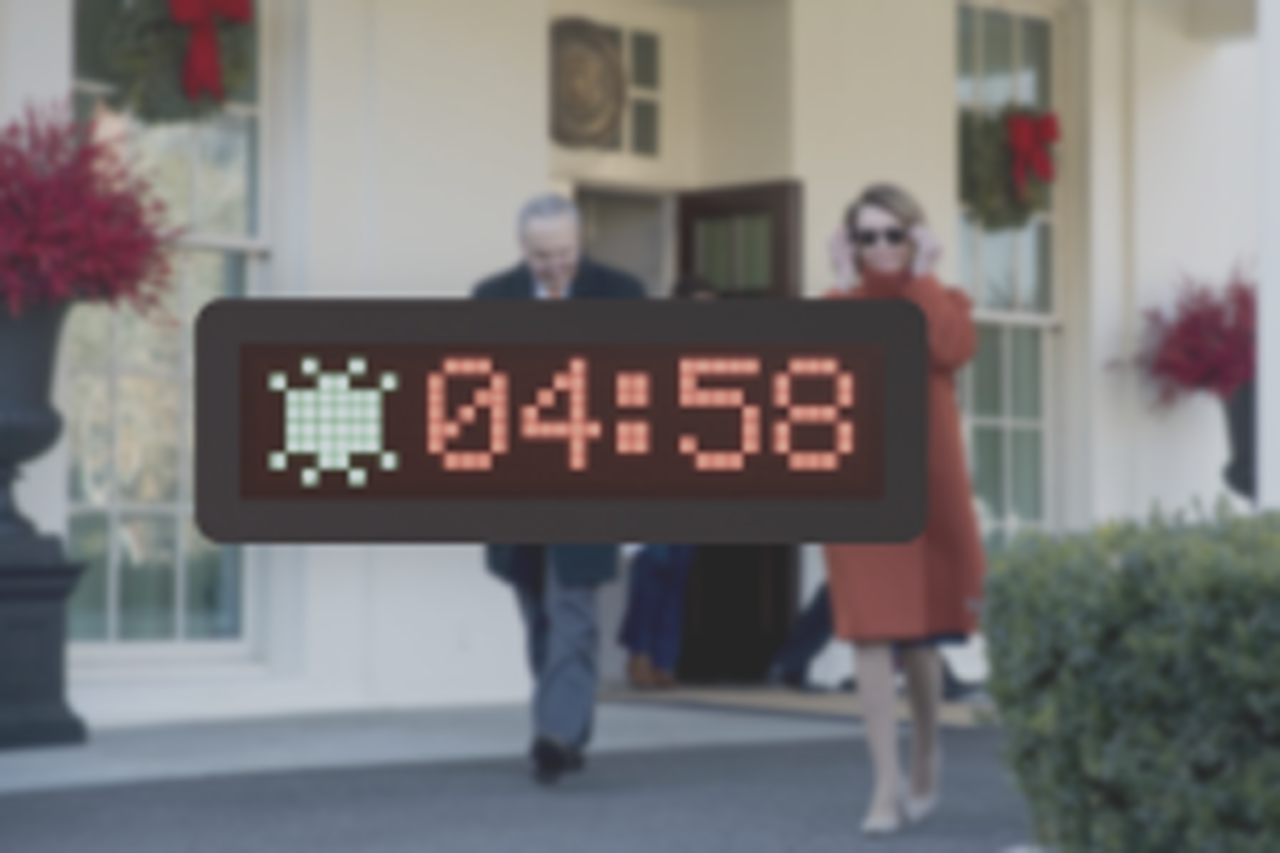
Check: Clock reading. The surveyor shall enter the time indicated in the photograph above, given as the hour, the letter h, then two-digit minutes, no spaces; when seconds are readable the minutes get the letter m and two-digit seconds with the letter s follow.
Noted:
4h58
